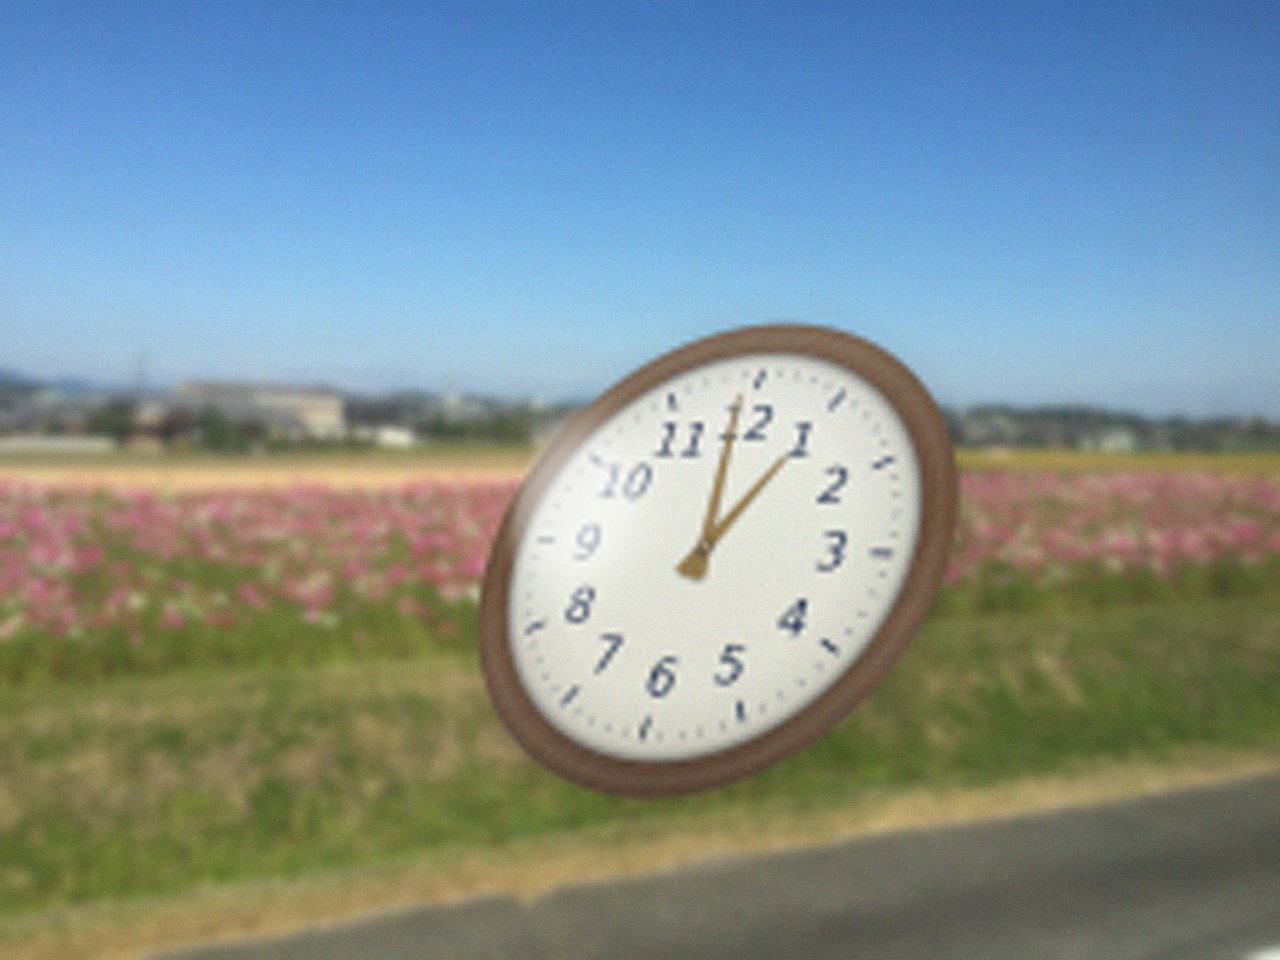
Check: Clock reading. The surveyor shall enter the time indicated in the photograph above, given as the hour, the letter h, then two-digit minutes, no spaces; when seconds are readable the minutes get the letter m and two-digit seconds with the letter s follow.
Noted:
12h59
